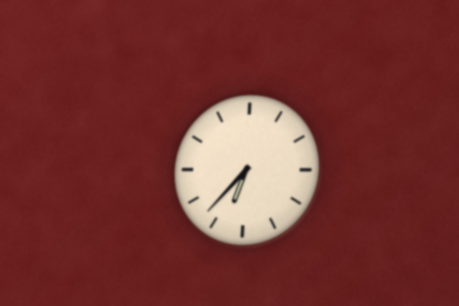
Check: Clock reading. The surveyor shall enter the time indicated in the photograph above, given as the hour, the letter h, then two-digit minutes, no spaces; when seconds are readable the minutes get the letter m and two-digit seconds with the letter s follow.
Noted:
6h37
